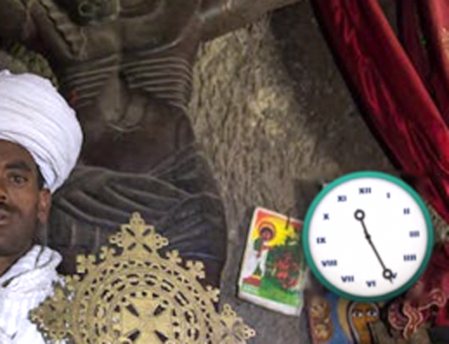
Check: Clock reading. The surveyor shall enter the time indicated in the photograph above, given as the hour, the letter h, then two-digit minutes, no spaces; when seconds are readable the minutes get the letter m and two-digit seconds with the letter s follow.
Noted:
11h26
